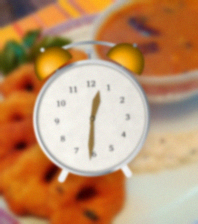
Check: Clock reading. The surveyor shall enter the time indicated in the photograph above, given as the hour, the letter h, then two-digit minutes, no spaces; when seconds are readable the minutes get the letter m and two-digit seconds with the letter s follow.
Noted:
12h31
